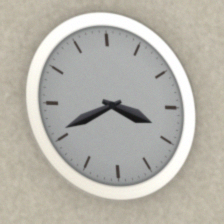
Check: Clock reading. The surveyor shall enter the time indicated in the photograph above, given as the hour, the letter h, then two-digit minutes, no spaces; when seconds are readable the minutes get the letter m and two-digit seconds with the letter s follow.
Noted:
3h41
